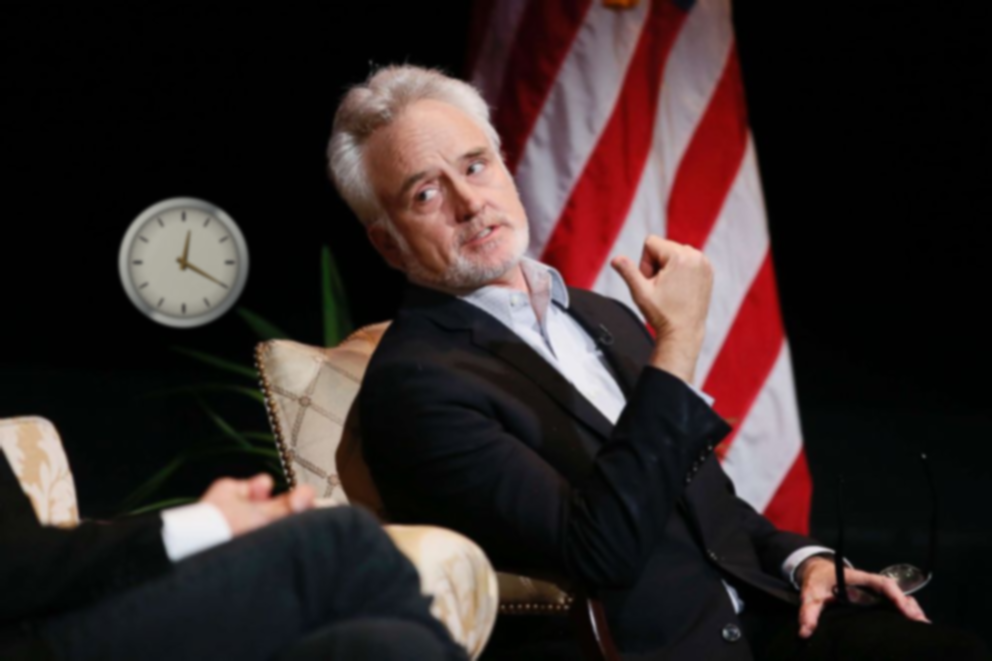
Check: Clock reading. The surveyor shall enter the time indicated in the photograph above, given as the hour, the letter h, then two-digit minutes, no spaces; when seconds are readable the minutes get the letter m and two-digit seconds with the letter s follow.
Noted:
12h20
